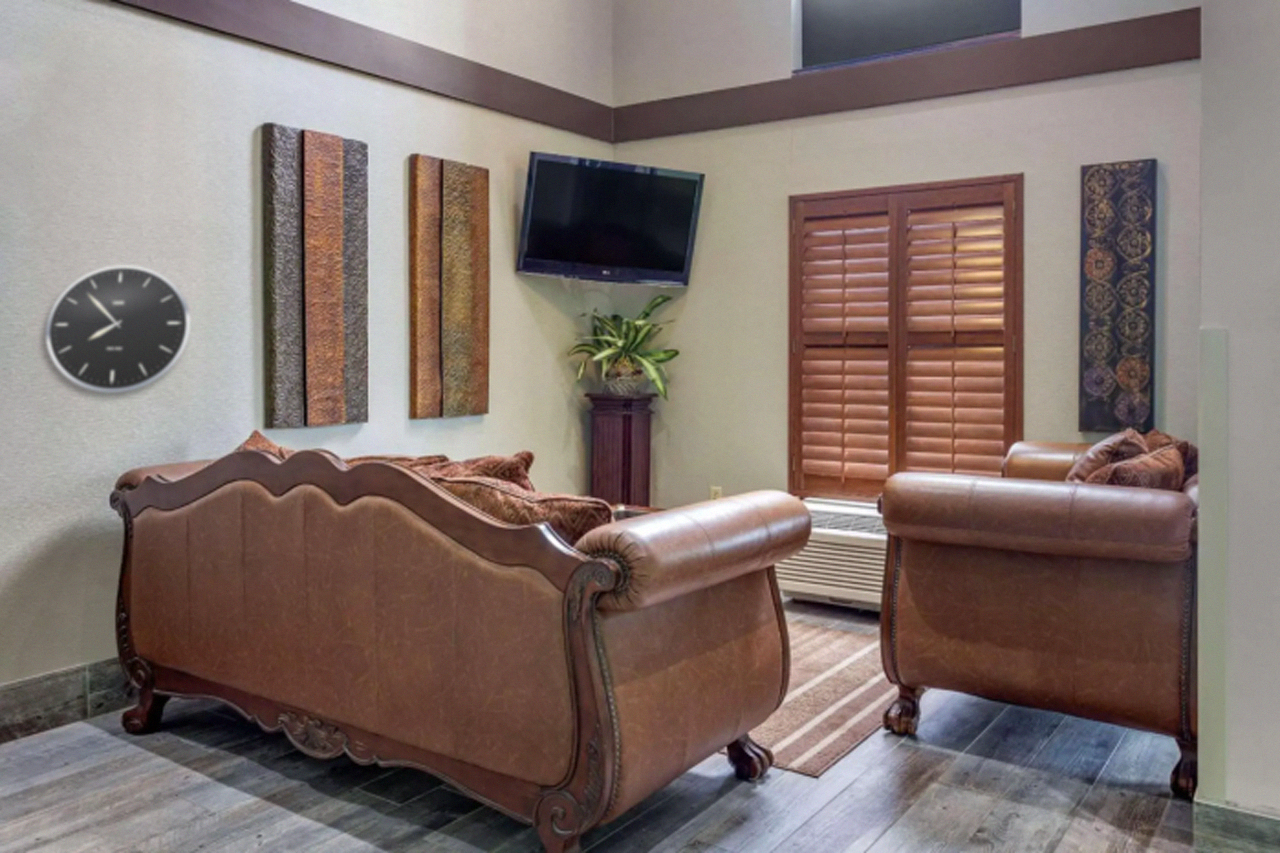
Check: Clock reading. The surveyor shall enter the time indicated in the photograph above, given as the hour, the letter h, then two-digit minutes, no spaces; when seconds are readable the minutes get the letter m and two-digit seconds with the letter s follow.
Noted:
7h53
